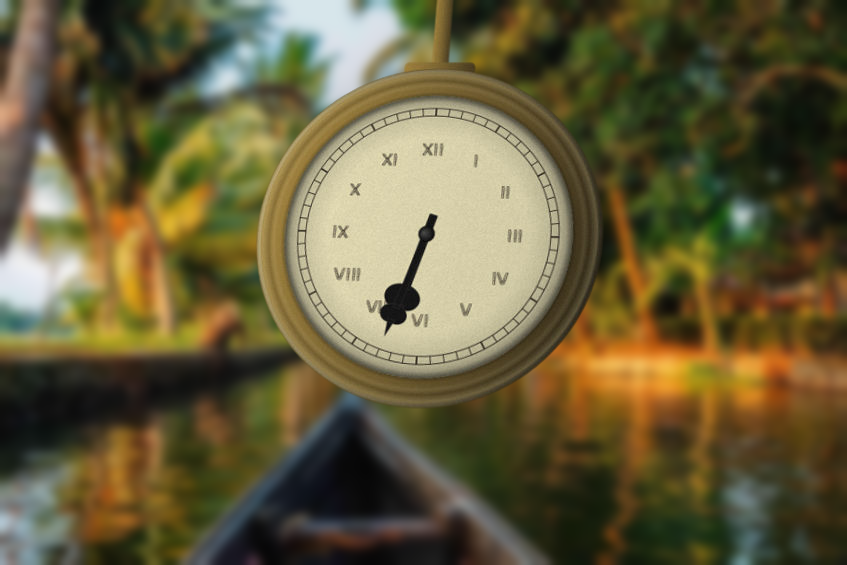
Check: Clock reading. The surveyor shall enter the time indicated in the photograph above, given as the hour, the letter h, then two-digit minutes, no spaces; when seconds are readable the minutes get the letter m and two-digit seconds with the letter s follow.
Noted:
6h33
